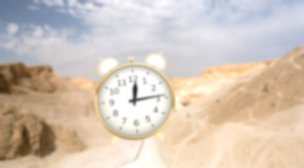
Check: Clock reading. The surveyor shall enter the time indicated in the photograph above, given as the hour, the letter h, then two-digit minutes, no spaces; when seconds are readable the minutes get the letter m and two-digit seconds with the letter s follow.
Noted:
12h14
